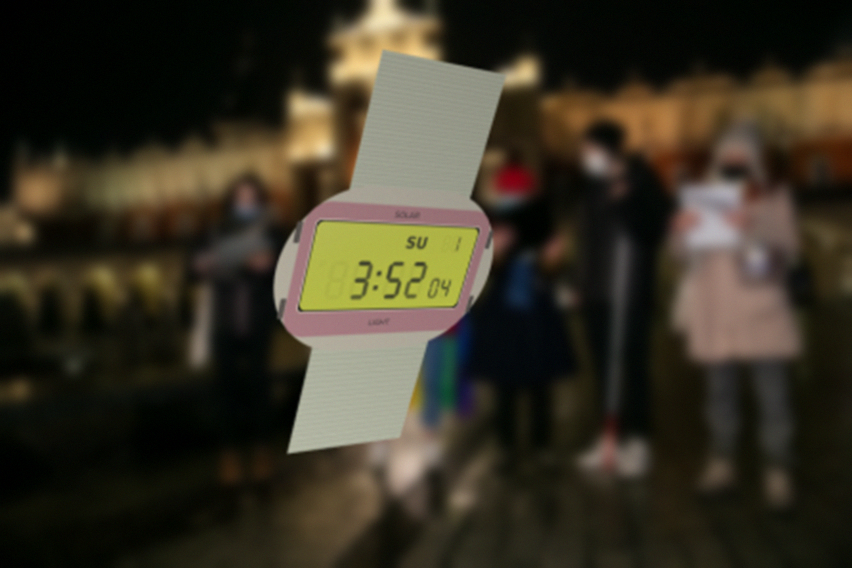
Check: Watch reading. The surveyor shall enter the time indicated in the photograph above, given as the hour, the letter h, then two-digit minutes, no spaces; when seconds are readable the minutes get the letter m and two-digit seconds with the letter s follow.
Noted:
3h52m04s
